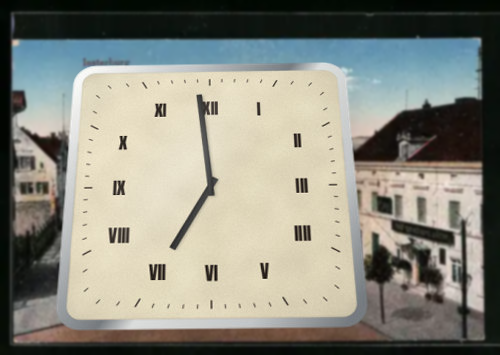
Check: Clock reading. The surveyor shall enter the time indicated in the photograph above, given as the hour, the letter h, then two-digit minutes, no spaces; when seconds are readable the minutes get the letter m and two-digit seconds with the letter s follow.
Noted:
6h59
